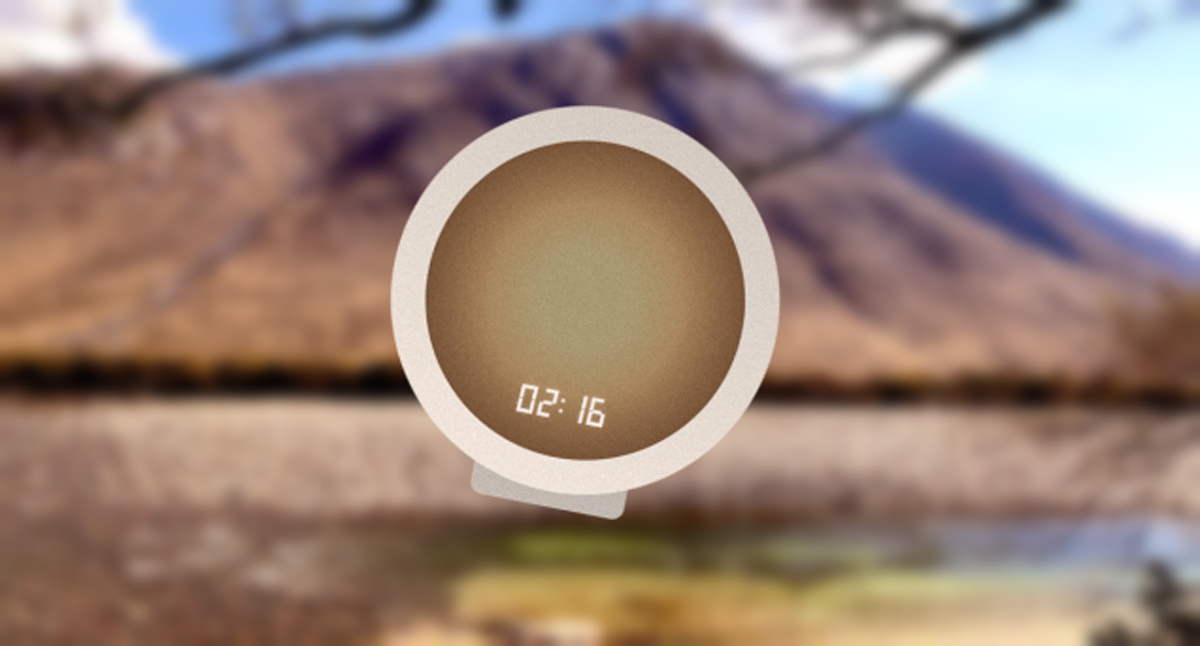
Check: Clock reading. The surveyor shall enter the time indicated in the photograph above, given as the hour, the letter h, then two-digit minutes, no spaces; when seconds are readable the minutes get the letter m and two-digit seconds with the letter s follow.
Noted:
2h16
